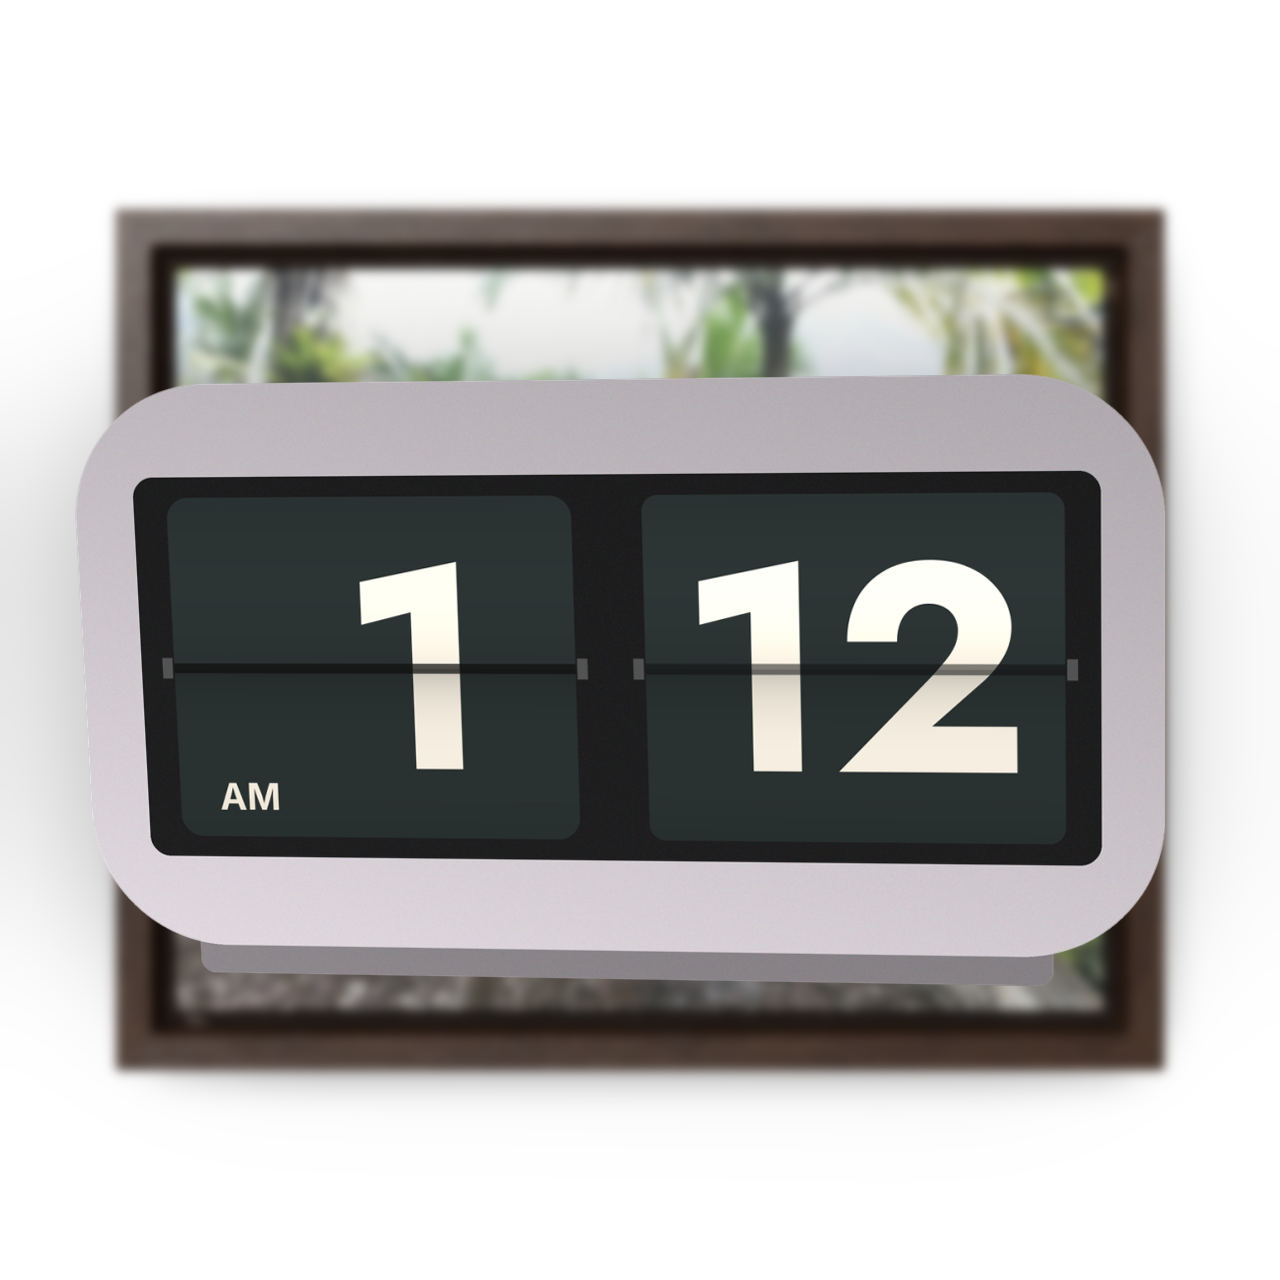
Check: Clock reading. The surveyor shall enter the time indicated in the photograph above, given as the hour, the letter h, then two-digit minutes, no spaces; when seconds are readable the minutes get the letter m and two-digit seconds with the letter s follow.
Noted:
1h12
